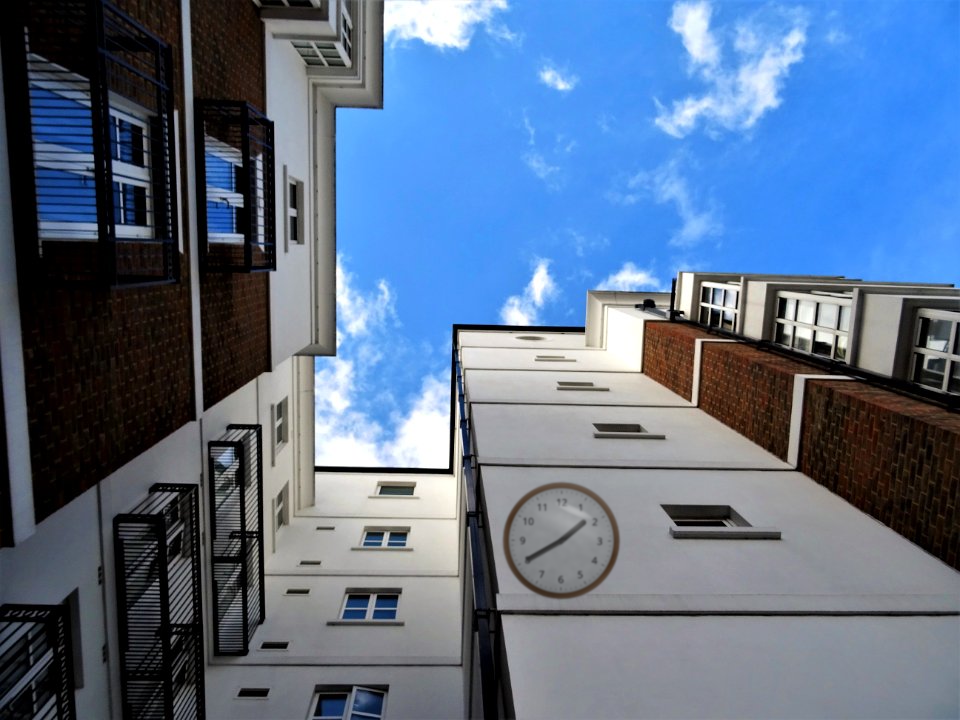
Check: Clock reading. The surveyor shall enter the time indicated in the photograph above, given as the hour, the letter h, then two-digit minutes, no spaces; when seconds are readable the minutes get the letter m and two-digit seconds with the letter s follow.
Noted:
1h40
